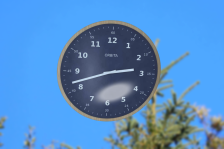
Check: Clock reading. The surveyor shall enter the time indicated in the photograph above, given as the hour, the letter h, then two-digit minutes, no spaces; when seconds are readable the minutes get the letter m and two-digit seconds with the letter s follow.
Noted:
2h42
